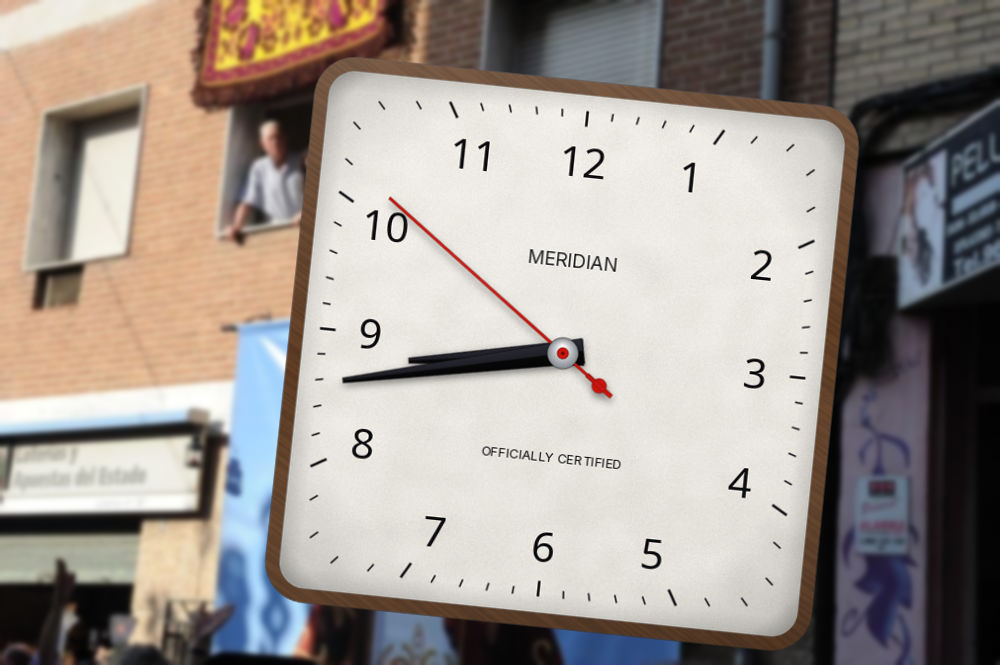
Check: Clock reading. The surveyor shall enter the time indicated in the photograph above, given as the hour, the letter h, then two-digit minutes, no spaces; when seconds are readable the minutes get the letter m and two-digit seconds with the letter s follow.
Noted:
8h42m51s
